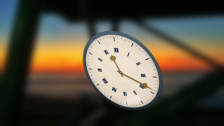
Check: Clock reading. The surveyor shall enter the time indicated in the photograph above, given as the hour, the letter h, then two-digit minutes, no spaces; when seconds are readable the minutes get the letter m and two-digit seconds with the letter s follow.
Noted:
11h19
